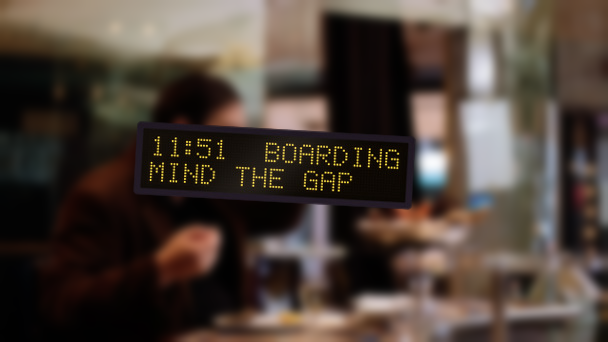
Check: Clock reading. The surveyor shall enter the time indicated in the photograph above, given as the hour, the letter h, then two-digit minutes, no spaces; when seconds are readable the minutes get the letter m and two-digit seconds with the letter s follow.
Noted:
11h51
